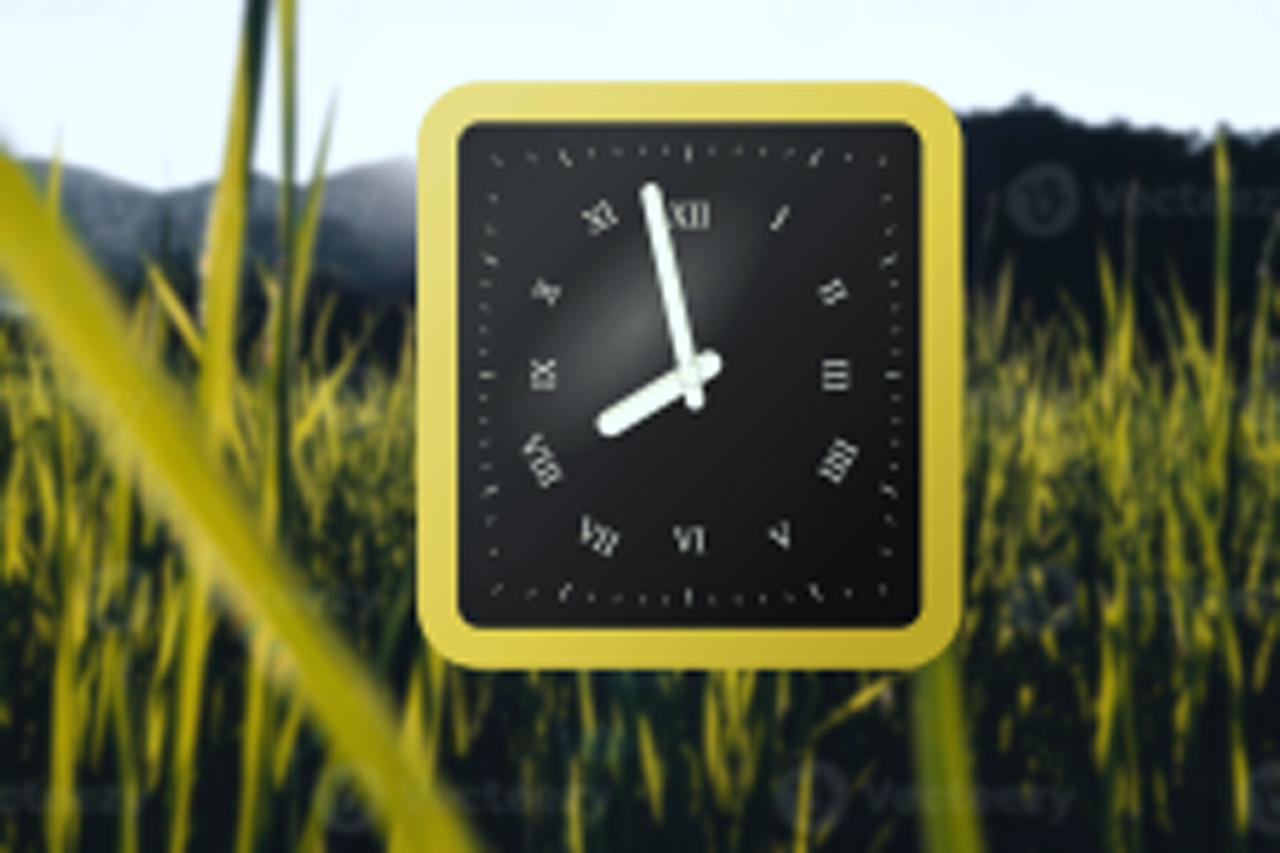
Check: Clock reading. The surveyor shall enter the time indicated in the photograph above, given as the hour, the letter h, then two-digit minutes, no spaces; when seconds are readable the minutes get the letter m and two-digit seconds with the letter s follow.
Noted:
7h58
